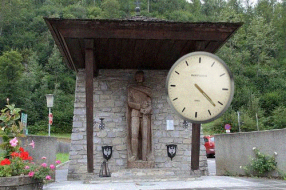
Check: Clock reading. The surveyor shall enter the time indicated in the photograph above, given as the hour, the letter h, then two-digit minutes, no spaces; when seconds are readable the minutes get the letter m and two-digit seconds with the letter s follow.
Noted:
4h22
